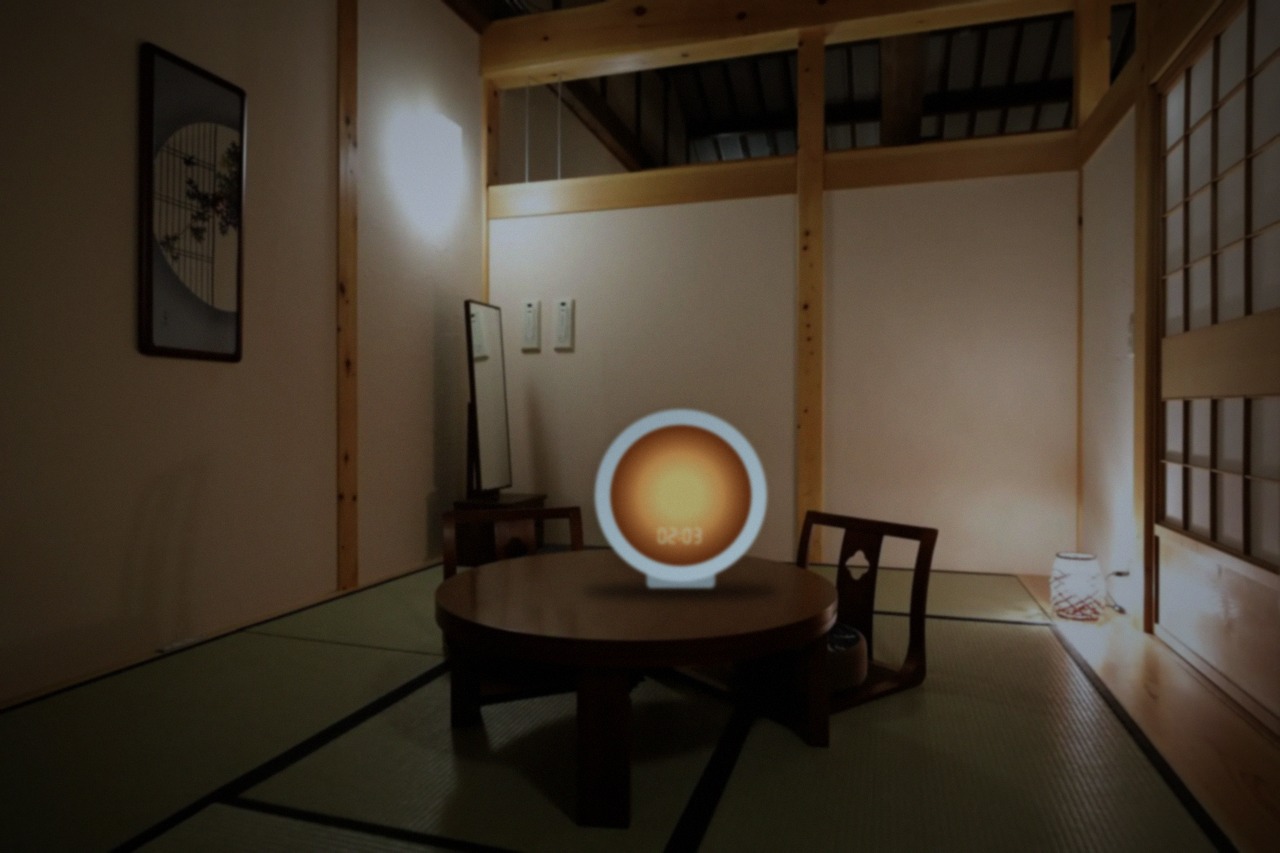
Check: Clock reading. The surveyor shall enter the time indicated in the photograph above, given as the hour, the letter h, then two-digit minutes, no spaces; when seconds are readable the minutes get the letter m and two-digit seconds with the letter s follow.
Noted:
2h03
